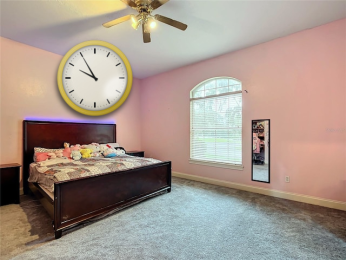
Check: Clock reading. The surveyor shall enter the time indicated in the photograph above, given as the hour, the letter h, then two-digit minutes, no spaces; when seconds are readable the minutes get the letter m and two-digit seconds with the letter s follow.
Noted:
9h55
